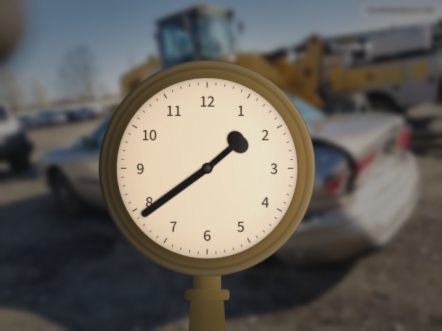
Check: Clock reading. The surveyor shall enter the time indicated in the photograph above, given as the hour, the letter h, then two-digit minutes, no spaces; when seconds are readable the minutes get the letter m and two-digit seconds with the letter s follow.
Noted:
1h39
